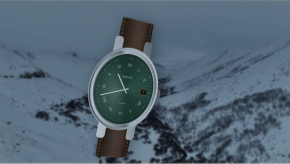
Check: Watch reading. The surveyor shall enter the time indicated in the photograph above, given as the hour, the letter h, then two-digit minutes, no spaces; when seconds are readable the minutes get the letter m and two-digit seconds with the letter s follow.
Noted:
10h42
